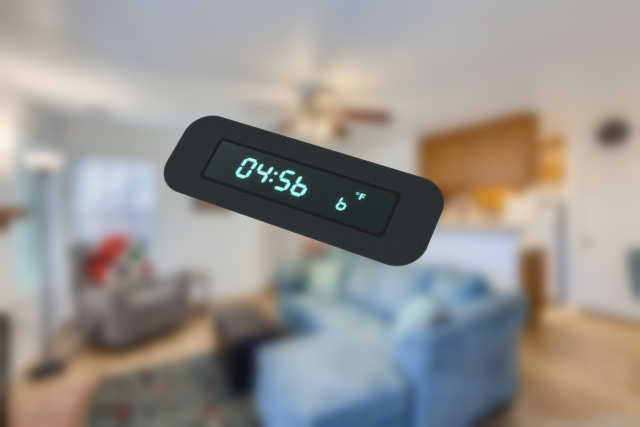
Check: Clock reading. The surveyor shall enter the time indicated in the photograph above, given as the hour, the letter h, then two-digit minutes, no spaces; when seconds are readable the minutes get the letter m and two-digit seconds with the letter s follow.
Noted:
4h56
